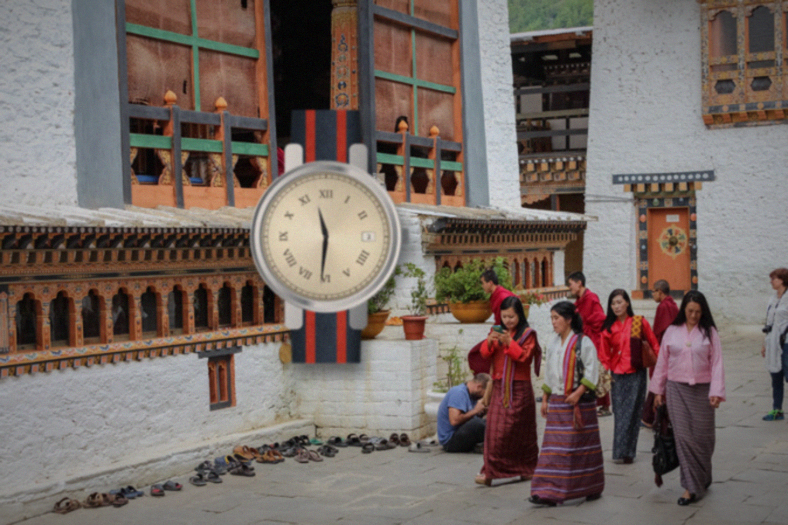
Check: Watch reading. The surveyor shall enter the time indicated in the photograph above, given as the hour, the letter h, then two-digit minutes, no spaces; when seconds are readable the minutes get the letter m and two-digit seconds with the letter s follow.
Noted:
11h31
